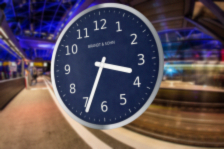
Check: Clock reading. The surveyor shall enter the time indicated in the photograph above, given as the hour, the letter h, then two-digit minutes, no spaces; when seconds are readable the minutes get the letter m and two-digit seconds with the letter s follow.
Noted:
3h34
